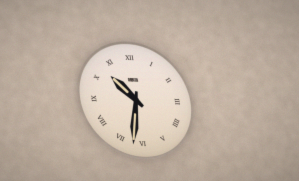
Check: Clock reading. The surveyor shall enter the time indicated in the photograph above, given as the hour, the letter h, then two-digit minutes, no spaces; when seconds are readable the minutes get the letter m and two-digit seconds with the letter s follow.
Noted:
10h32
